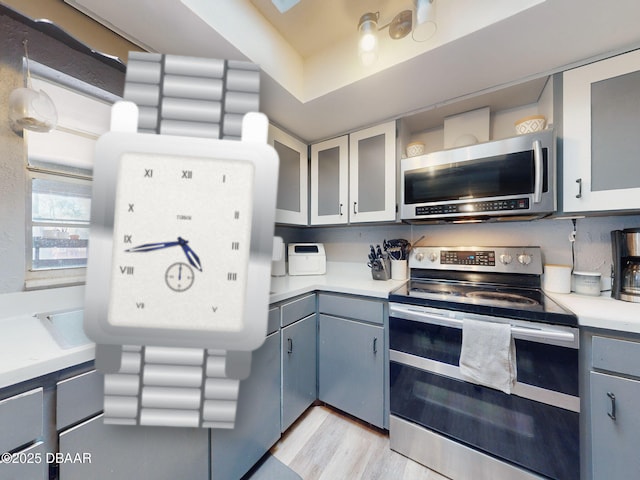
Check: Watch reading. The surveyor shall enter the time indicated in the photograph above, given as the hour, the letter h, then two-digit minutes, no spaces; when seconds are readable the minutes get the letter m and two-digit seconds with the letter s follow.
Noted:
4h43
